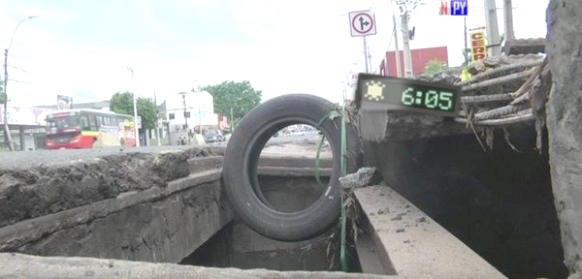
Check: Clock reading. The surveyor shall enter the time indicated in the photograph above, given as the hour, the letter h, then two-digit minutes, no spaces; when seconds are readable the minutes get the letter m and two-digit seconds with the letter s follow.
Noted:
6h05
